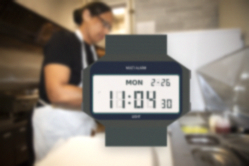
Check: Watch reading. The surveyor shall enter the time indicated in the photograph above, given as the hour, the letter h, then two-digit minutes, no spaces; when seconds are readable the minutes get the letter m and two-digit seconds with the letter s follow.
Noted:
11h04
